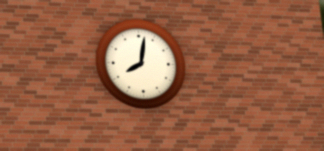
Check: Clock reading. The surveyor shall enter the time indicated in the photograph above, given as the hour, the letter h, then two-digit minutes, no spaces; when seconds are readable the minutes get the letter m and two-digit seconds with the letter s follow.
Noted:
8h02
